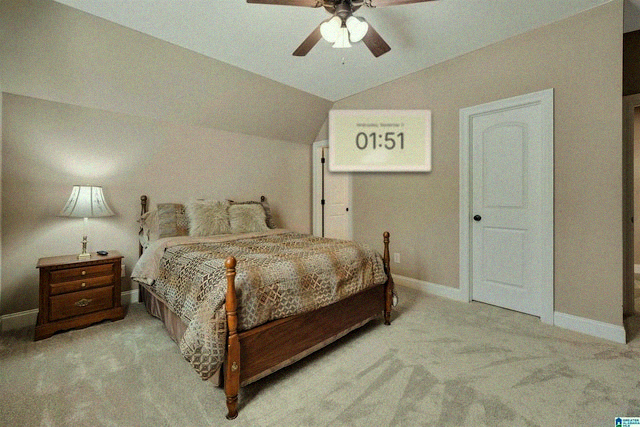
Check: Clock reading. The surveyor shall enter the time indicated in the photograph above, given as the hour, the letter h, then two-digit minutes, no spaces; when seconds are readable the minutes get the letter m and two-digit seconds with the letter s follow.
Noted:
1h51
